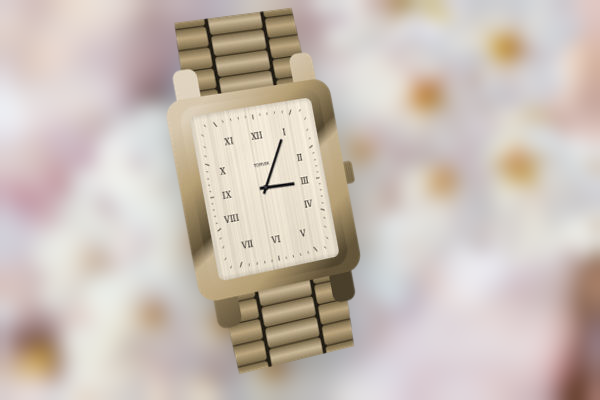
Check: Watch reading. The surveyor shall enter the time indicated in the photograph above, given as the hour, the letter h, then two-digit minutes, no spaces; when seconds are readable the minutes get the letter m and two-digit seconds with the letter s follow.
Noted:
3h05
